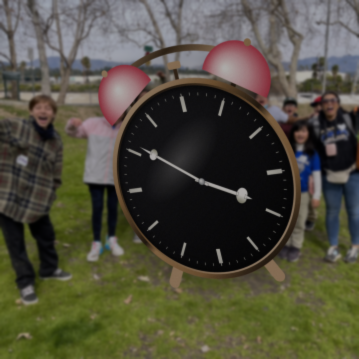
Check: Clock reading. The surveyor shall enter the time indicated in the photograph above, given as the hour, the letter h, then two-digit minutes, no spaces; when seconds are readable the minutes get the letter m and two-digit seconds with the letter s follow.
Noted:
3h51
